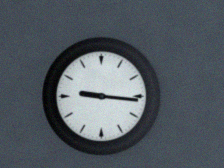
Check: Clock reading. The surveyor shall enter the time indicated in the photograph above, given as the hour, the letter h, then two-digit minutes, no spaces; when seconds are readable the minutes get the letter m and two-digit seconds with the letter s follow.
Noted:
9h16
